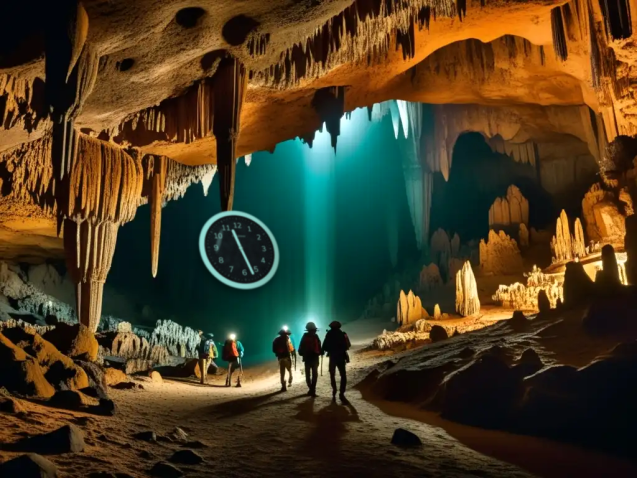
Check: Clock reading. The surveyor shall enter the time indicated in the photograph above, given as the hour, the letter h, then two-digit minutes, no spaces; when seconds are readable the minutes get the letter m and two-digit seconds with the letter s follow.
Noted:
11h27
